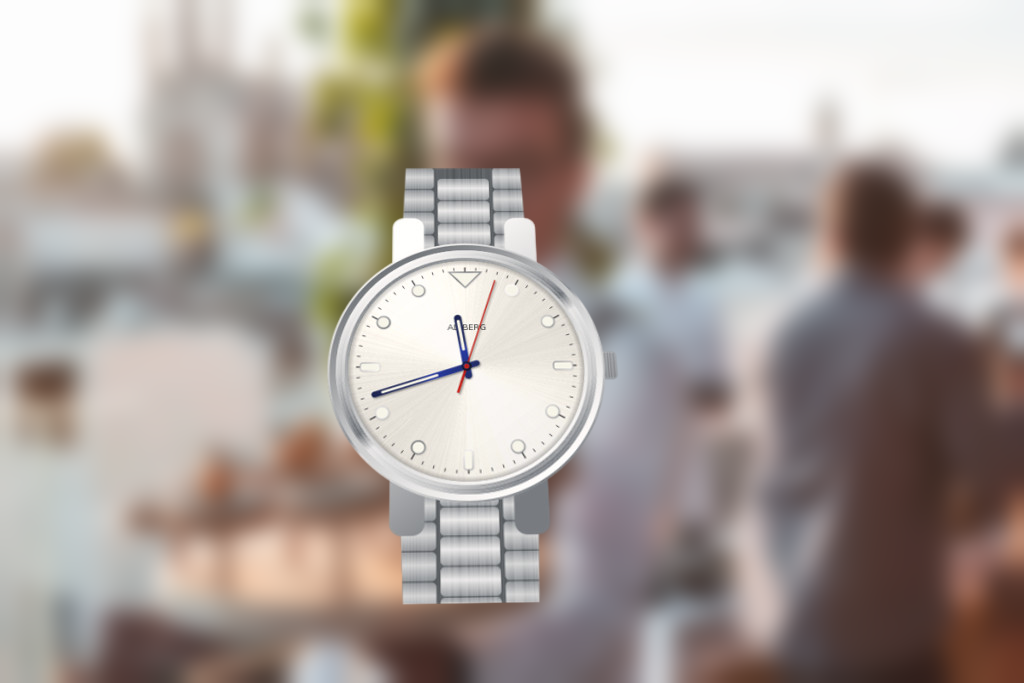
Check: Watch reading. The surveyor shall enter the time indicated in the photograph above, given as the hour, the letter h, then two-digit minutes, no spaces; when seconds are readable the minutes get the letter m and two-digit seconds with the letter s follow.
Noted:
11h42m03s
